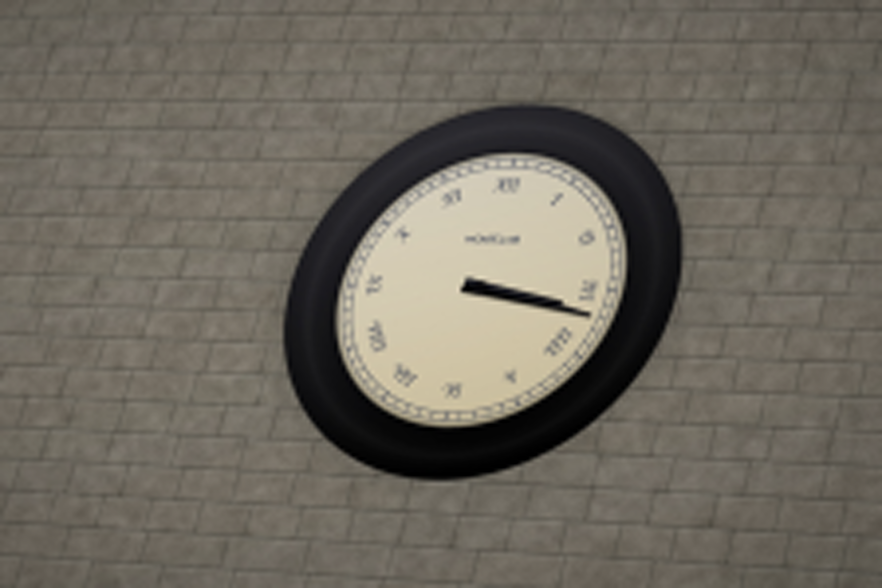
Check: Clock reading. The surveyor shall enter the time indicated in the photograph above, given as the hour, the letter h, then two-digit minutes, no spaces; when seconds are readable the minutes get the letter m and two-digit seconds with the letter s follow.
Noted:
3h17
